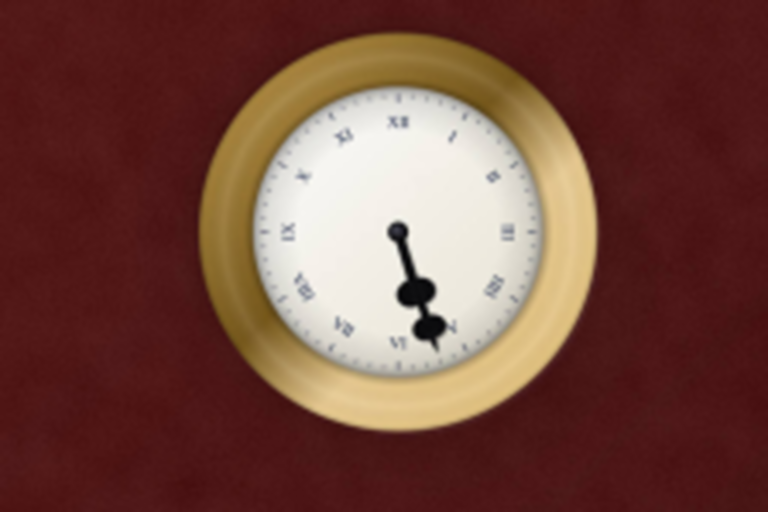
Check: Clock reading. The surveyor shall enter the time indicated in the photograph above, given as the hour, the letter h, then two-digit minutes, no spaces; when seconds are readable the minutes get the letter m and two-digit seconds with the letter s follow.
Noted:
5h27
